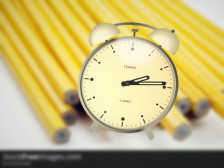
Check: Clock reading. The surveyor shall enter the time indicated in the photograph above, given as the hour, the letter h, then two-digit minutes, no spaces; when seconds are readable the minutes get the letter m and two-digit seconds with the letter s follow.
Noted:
2h14
